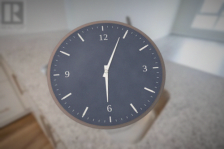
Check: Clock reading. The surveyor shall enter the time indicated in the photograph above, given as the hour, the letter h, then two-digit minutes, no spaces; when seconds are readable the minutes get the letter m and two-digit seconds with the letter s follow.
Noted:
6h04
